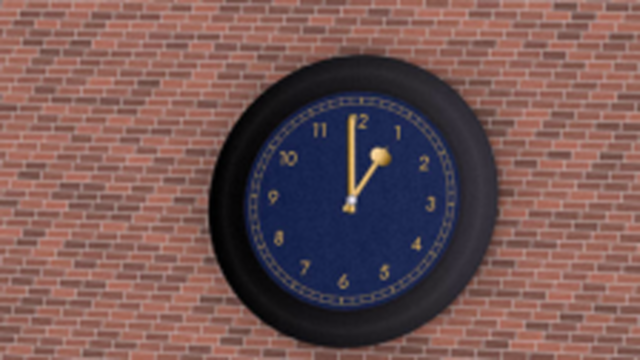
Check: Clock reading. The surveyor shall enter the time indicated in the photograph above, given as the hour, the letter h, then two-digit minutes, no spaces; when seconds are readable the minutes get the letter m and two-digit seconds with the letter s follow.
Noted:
12h59
